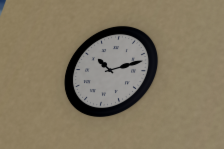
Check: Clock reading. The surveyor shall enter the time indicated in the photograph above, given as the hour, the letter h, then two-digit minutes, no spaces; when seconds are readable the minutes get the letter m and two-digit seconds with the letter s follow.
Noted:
10h12
